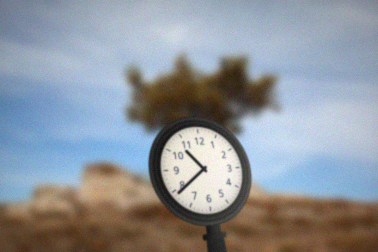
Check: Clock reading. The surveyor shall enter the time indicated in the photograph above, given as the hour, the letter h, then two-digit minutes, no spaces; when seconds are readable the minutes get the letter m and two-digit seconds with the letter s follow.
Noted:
10h39
